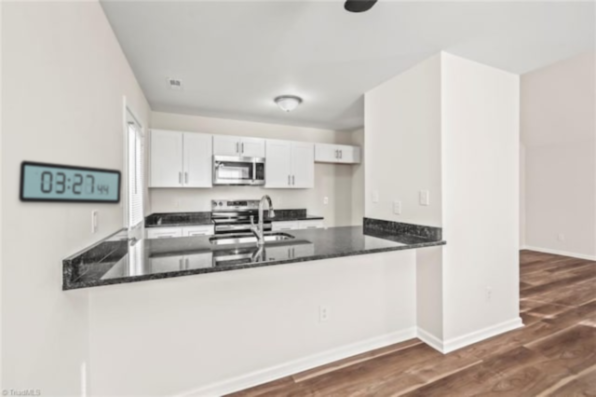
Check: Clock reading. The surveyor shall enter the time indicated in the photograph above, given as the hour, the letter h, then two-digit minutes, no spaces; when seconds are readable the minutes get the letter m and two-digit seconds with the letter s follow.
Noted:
3h27
